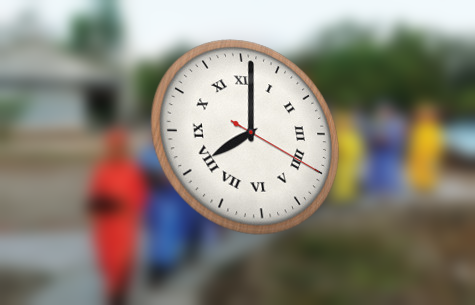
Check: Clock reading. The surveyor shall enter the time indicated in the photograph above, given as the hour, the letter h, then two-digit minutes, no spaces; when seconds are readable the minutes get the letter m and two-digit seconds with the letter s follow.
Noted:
8h01m20s
